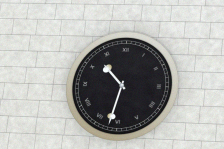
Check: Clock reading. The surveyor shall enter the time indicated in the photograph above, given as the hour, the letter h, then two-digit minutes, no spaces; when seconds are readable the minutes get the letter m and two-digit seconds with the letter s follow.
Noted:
10h32
